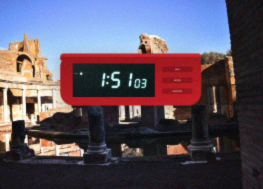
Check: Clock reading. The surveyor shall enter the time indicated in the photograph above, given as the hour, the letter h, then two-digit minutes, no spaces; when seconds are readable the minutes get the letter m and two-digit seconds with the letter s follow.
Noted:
1h51m03s
